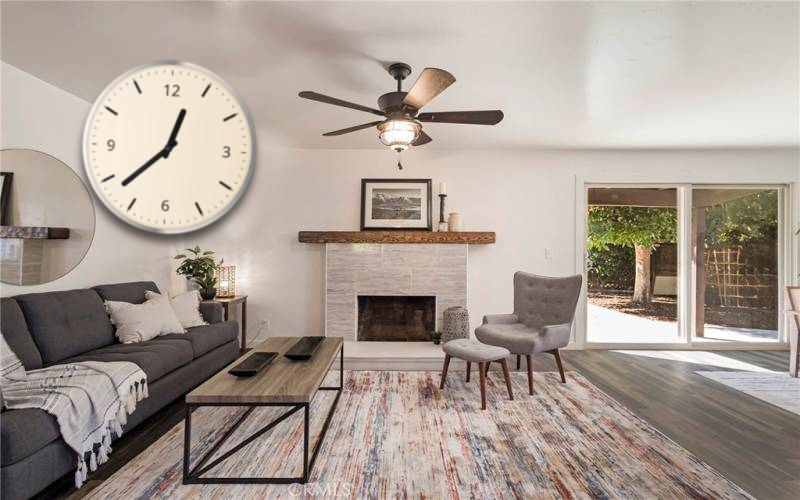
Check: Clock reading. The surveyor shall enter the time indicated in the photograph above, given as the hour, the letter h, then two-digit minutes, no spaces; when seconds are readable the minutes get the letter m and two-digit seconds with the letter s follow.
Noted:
12h38
